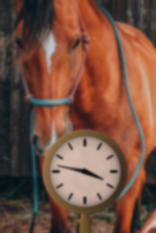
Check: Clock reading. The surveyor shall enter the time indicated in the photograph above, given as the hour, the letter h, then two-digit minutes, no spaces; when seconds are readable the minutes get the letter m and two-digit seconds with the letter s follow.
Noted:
3h47
